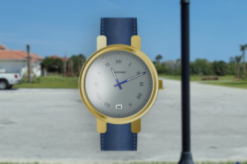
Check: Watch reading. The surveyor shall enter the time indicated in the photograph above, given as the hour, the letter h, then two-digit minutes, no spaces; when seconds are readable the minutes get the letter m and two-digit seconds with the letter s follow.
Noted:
11h11
